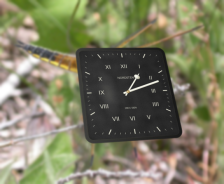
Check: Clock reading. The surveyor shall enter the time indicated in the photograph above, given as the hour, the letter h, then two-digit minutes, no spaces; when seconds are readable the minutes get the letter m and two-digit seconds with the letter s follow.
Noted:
1h12
